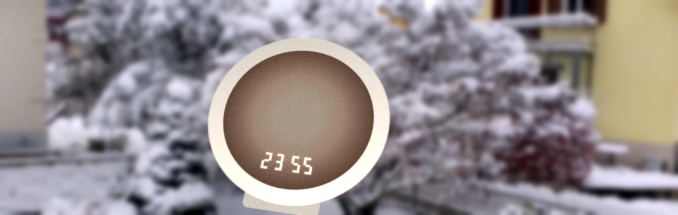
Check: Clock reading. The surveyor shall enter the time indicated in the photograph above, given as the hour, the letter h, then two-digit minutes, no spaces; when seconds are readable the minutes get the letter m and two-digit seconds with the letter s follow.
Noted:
23h55
